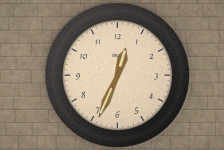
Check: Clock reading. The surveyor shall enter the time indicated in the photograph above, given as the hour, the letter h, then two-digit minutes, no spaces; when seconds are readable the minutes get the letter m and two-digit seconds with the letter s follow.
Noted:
12h34
